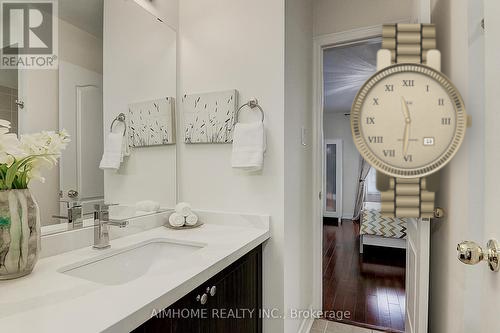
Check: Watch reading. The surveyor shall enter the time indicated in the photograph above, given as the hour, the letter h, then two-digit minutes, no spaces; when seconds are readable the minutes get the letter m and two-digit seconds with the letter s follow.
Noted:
11h31
